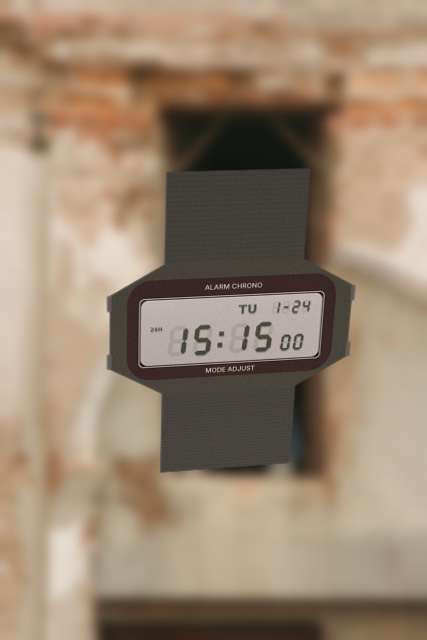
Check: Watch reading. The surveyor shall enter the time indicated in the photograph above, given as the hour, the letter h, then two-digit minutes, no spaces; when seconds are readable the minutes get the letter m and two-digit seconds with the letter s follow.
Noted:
15h15m00s
